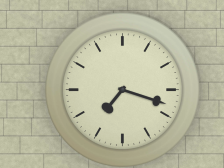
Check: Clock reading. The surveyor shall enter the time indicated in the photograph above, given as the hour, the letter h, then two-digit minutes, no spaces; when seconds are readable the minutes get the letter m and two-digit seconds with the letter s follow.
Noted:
7h18
